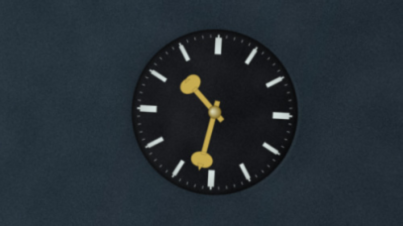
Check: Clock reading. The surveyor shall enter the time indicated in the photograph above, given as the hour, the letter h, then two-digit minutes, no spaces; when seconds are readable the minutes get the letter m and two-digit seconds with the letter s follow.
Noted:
10h32
